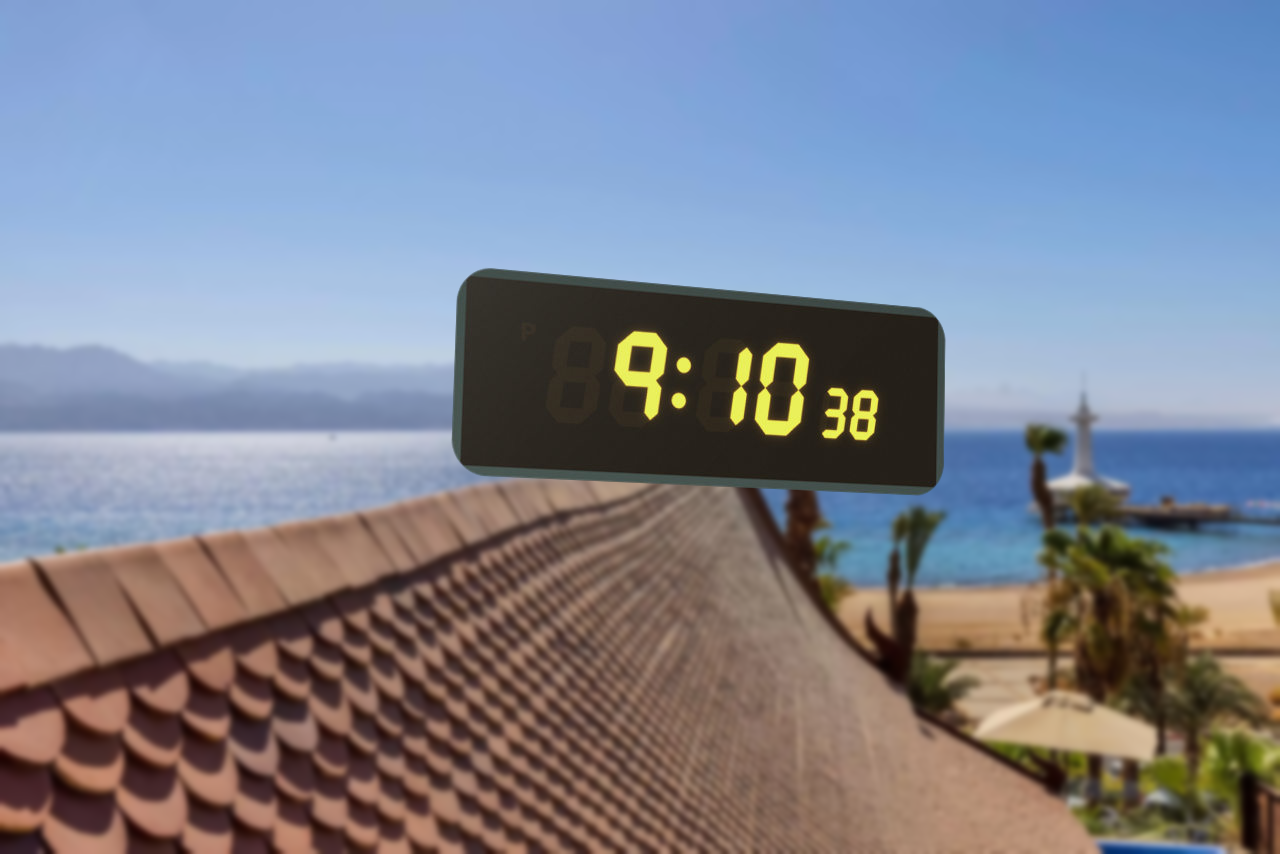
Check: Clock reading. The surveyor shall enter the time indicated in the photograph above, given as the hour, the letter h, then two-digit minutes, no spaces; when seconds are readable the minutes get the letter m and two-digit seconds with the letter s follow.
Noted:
9h10m38s
